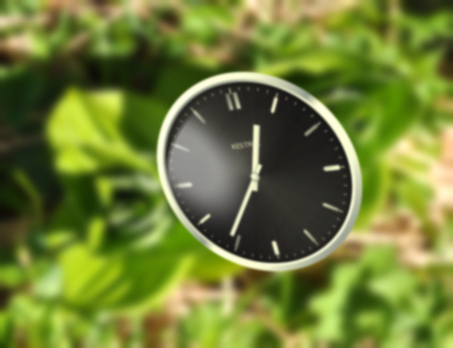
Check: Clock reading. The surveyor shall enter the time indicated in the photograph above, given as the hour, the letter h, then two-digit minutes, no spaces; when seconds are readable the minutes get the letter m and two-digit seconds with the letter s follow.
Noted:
12h36
